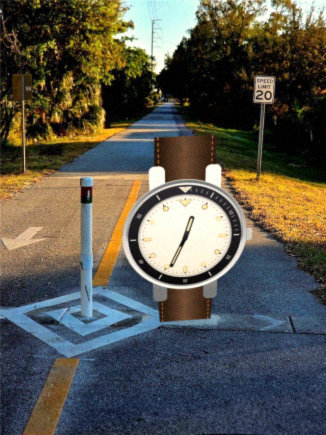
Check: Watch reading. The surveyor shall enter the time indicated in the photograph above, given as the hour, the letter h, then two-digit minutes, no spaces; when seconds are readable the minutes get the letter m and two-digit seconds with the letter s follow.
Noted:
12h34
